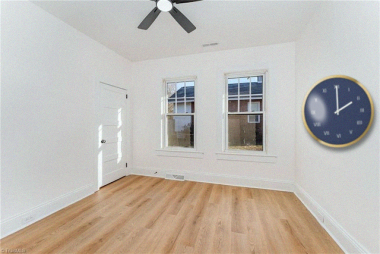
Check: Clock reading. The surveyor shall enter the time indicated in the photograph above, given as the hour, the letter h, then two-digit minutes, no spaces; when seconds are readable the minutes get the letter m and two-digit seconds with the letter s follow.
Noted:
2h00
